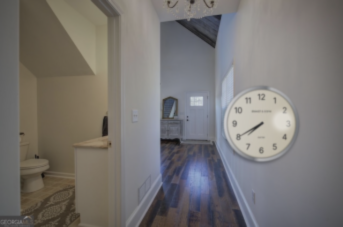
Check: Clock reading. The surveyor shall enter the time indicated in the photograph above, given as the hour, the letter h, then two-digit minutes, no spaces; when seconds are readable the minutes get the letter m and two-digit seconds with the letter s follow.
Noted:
7h40
